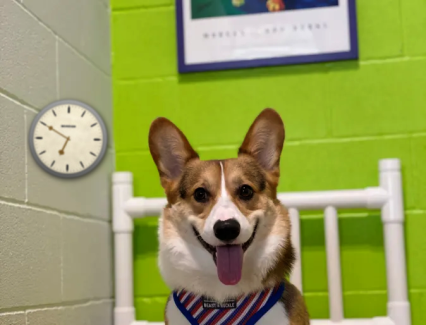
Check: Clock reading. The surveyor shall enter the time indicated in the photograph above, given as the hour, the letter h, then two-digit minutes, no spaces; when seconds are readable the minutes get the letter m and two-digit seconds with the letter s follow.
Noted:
6h50
